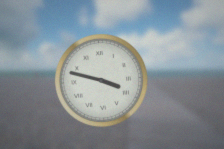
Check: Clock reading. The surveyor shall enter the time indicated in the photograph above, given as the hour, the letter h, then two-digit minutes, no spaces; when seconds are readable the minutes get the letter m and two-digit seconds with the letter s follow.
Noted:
3h48
